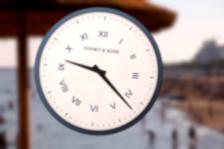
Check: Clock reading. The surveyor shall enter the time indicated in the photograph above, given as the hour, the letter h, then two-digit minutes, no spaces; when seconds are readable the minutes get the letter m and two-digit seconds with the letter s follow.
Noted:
9h22
